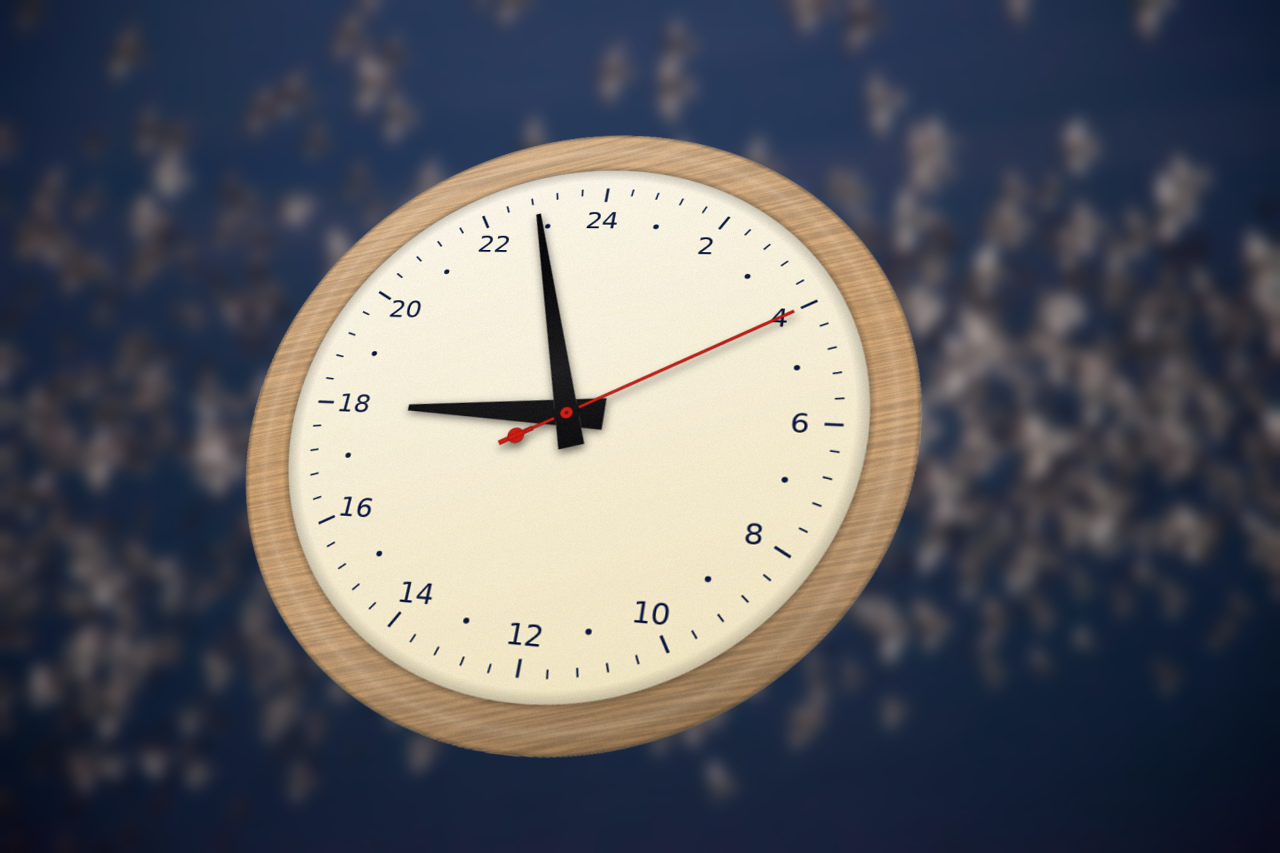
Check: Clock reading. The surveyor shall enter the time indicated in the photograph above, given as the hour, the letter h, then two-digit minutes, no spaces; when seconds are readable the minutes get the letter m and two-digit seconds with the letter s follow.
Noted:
17h57m10s
